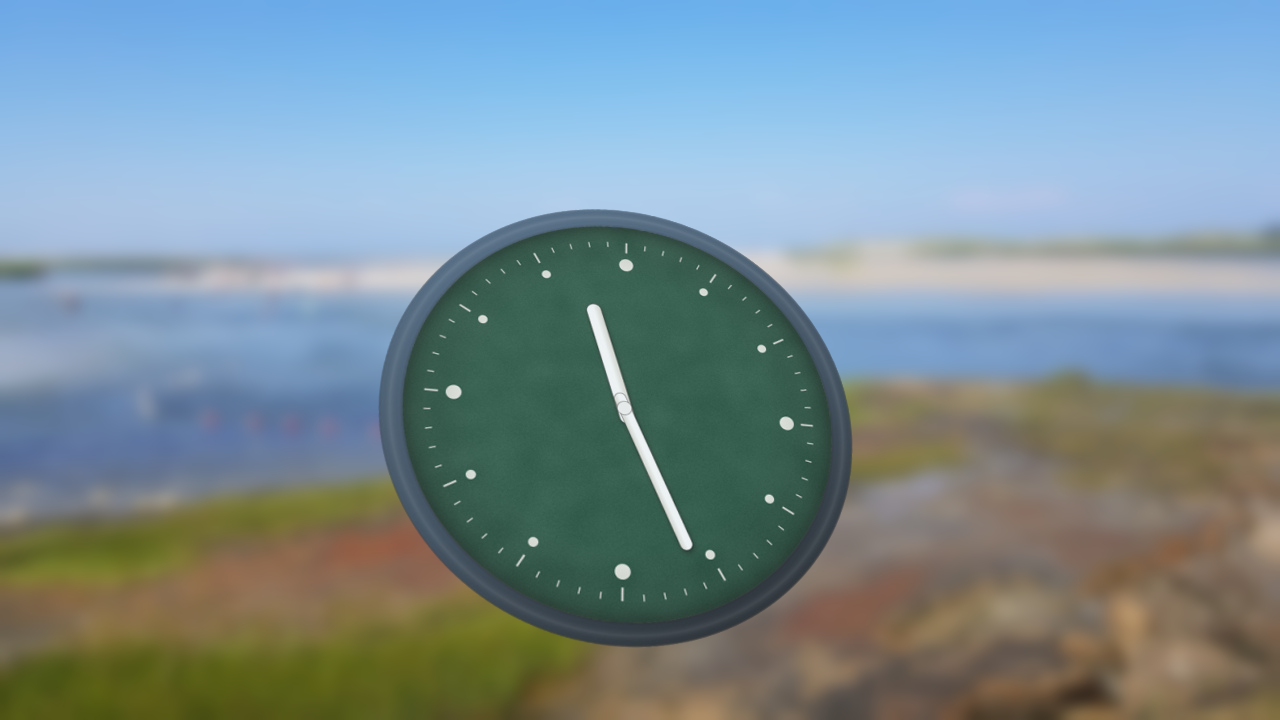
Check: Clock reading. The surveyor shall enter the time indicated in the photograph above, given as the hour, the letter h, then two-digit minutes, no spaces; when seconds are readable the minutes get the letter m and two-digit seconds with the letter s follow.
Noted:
11h26
